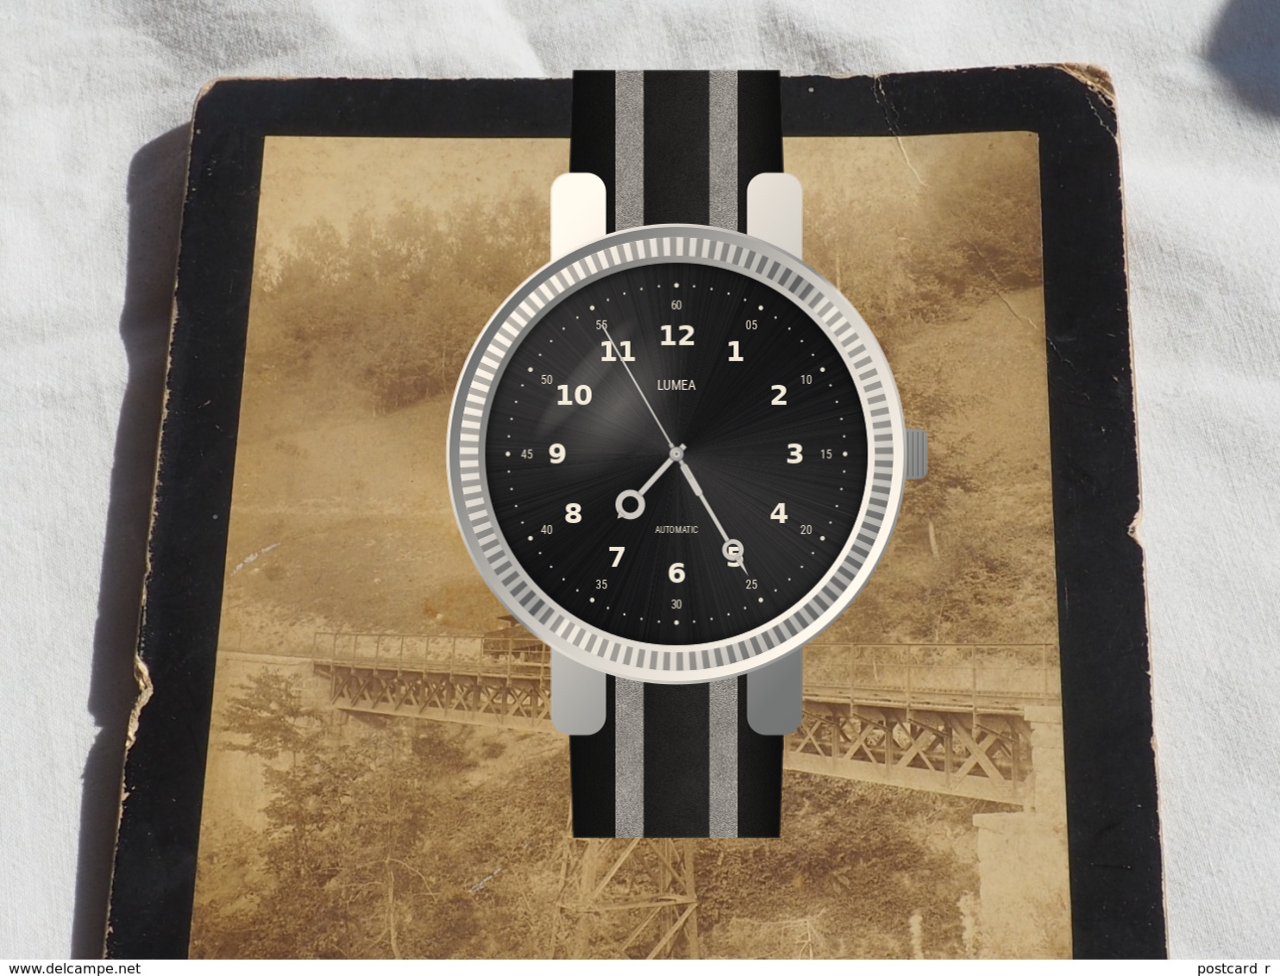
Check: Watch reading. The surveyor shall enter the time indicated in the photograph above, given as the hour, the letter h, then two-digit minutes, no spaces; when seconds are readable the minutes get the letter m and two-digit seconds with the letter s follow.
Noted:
7h24m55s
